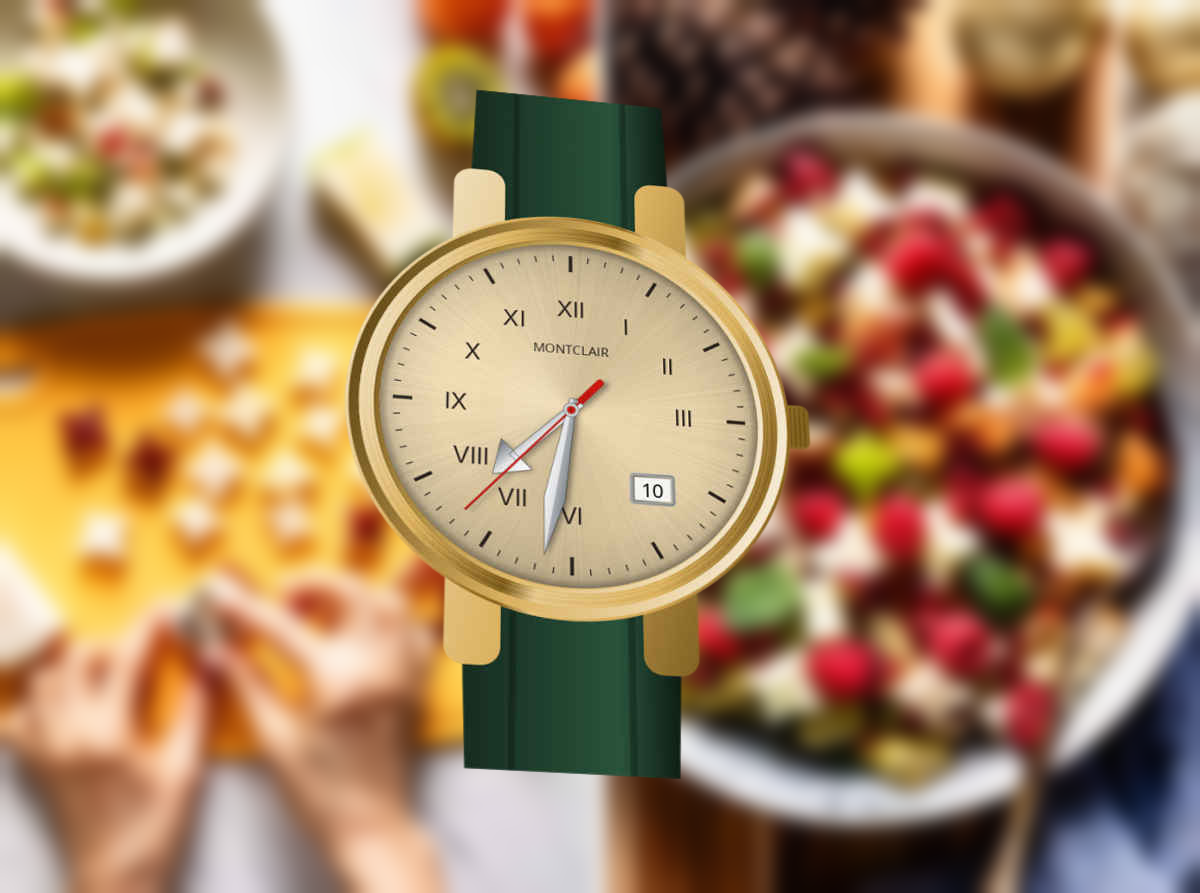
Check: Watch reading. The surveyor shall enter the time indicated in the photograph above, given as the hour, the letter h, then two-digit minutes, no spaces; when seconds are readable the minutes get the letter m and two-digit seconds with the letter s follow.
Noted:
7h31m37s
